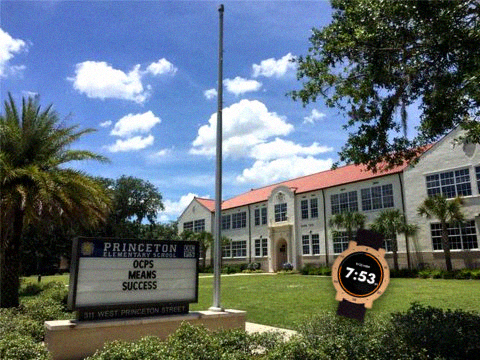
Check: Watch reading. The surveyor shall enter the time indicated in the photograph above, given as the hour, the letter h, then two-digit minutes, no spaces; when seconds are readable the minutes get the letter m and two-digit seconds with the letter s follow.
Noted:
7h53
